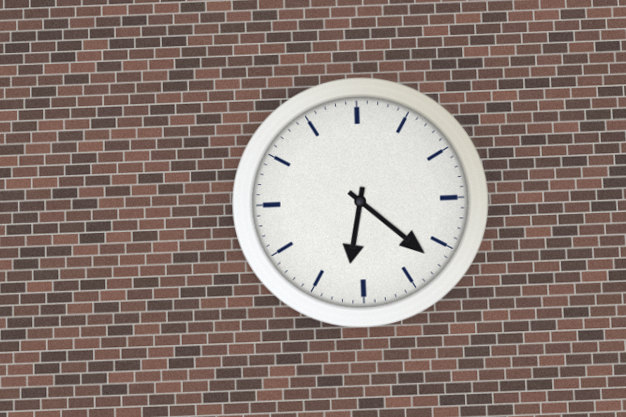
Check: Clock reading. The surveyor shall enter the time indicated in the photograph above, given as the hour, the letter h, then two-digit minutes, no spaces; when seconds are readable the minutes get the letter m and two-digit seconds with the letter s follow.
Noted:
6h22
